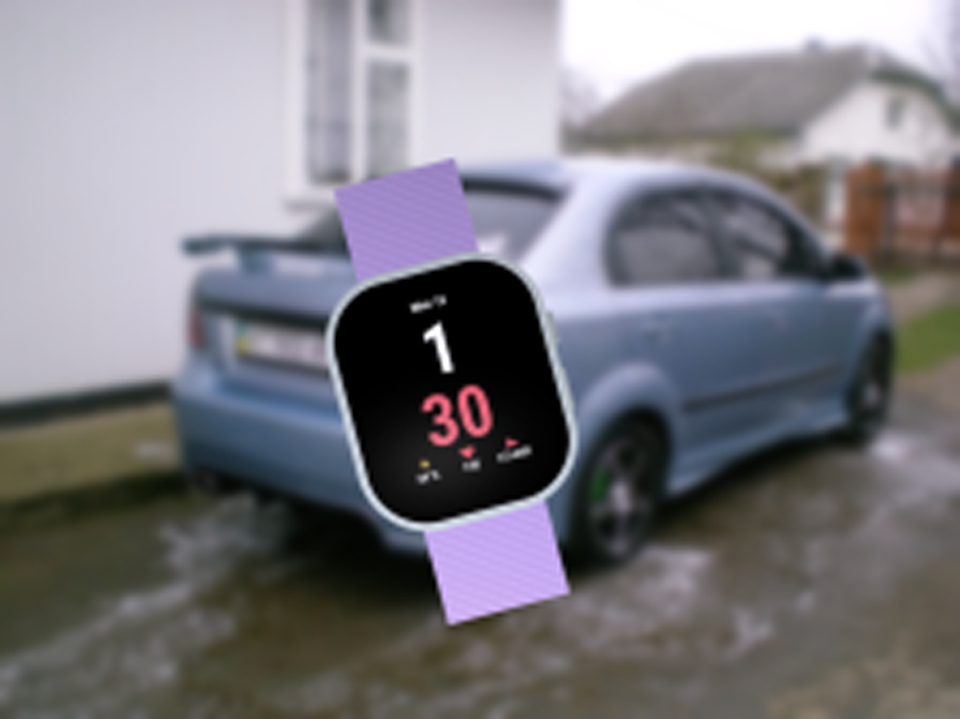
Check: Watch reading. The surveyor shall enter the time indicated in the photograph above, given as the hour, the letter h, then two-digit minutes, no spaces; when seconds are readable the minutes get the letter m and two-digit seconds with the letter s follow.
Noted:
1h30
